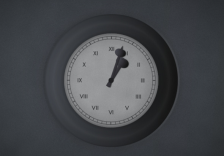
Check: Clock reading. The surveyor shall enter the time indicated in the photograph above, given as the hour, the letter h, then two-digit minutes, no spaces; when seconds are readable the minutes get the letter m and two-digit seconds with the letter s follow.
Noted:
1h03
